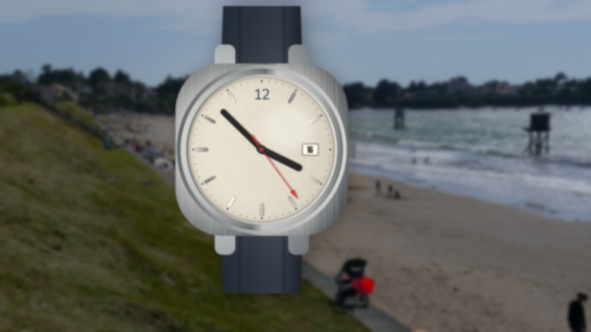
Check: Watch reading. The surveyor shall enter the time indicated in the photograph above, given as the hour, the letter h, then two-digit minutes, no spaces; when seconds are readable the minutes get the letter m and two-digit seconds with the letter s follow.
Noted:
3h52m24s
